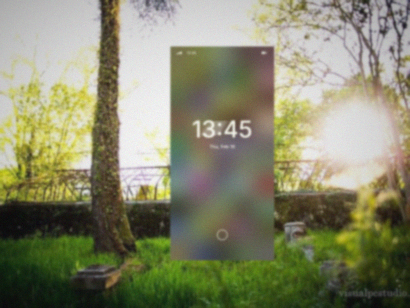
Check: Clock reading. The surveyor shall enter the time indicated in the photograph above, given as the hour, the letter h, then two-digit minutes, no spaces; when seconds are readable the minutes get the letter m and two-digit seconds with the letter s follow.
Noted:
13h45
